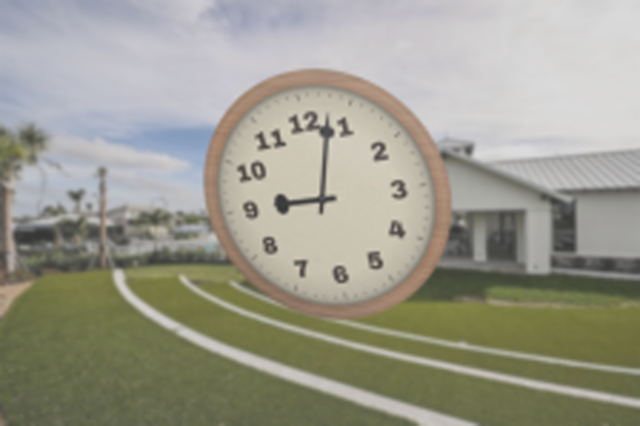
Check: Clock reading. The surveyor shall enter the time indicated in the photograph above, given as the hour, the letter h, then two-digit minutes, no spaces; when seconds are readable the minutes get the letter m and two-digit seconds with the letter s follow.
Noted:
9h03
